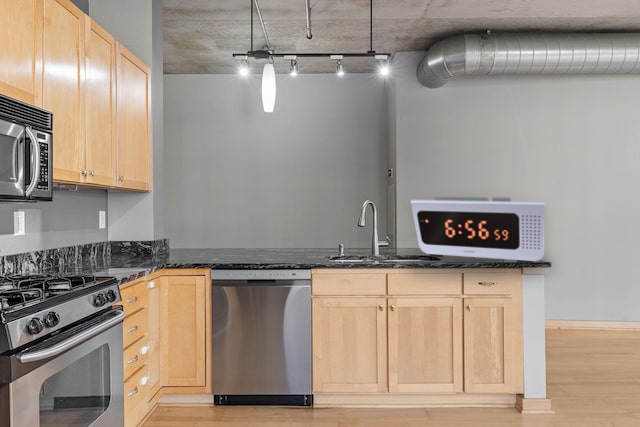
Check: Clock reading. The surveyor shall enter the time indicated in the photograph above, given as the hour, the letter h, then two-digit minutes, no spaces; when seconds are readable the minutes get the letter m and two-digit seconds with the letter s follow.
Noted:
6h56m59s
